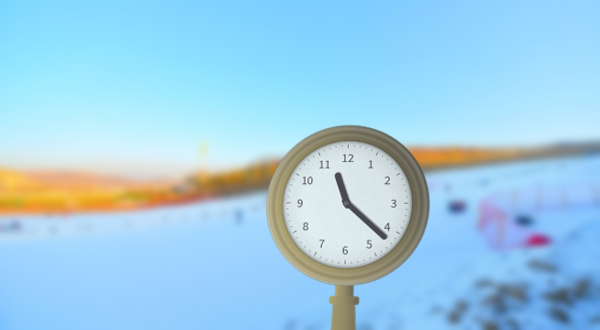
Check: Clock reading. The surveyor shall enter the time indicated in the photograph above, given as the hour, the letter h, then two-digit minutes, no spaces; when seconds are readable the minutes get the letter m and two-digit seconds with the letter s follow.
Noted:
11h22
